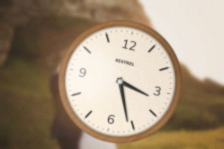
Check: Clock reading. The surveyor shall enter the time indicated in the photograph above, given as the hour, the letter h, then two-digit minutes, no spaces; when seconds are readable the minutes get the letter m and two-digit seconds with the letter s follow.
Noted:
3h26
